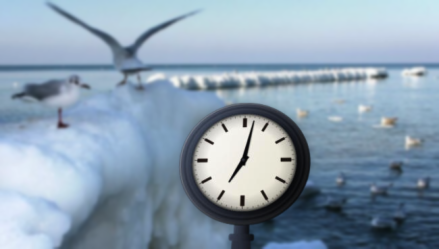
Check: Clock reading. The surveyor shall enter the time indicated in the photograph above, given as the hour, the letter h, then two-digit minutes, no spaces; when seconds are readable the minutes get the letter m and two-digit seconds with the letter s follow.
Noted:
7h02
